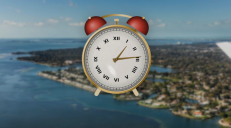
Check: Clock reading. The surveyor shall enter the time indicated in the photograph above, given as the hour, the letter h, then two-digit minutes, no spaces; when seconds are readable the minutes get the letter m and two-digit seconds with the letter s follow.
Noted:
1h14
